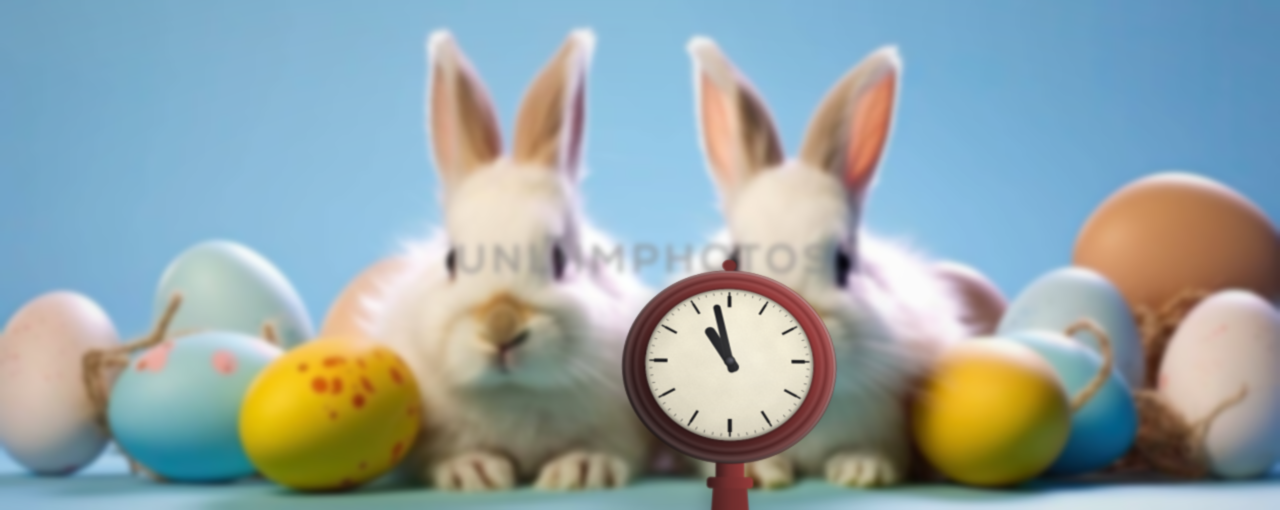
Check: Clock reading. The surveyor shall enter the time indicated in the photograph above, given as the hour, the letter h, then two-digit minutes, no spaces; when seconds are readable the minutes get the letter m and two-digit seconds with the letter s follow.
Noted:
10h58
